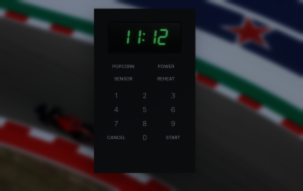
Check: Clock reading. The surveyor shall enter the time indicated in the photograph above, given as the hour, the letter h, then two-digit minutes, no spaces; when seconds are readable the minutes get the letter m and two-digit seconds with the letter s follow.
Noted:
11h12
